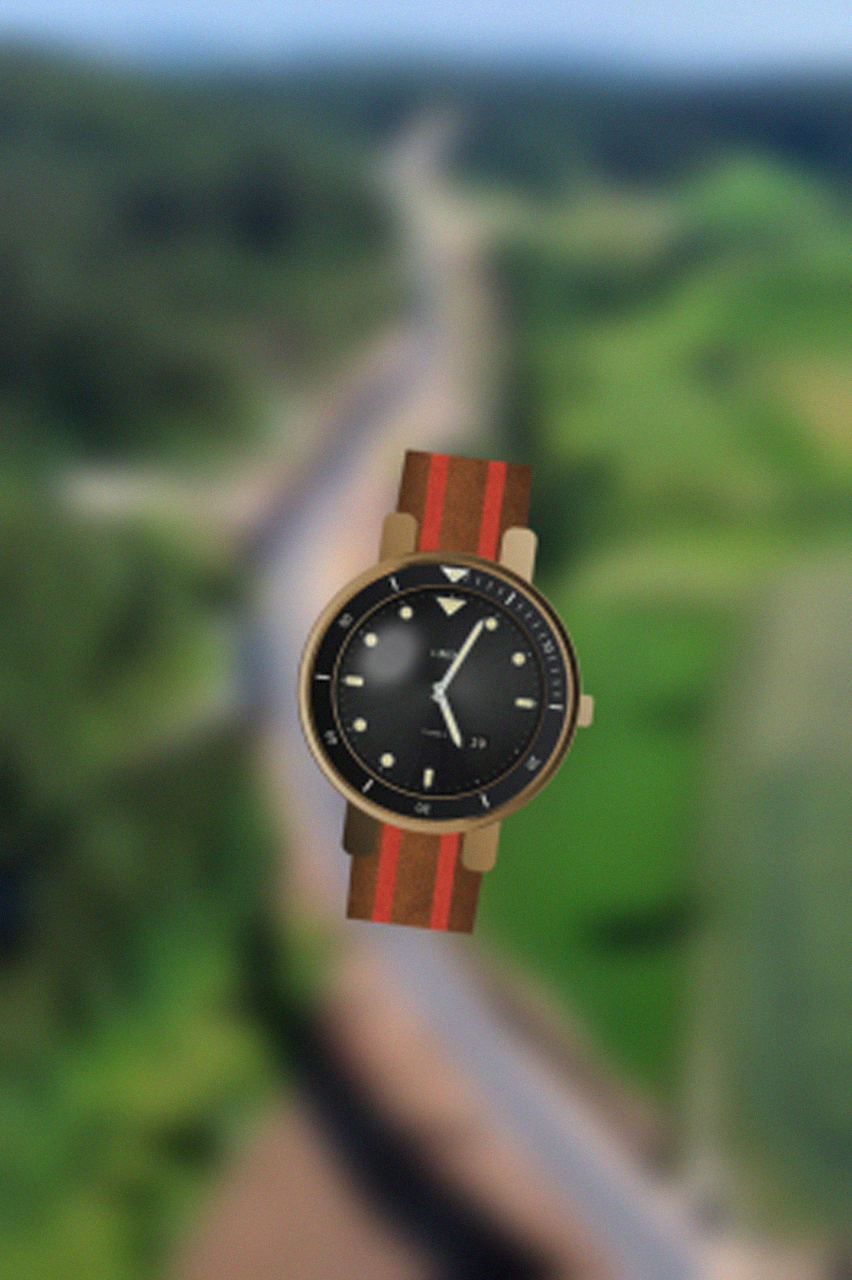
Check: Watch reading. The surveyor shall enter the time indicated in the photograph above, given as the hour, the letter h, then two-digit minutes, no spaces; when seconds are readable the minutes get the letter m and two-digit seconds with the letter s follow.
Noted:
5h04
